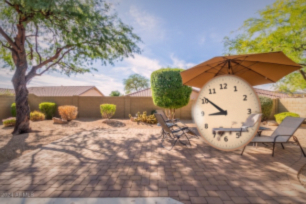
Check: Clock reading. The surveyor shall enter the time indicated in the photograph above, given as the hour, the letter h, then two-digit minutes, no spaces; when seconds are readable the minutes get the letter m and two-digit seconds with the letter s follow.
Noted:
8h51
